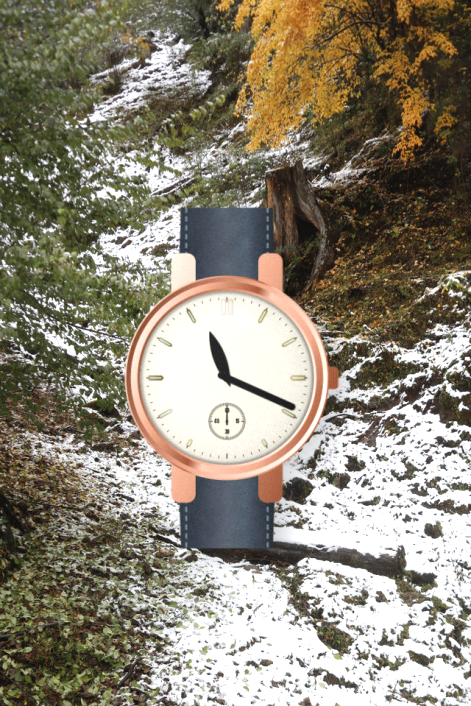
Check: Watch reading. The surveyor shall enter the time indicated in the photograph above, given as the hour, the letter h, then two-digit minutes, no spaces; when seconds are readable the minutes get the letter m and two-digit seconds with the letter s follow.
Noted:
11h19
